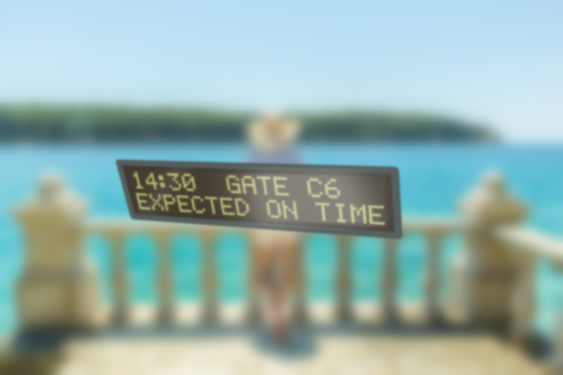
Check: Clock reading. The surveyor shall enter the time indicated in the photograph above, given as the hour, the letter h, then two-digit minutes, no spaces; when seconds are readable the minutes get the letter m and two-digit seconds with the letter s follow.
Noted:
14h30
